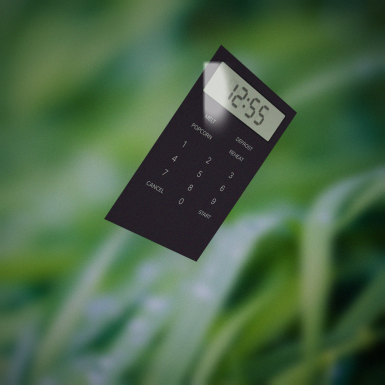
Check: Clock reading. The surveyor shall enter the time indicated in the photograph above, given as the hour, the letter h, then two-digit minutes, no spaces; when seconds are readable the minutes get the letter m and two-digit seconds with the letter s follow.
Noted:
12h55
